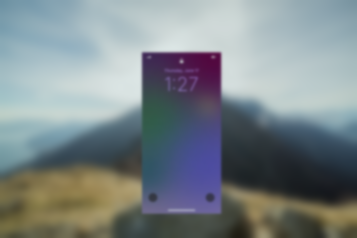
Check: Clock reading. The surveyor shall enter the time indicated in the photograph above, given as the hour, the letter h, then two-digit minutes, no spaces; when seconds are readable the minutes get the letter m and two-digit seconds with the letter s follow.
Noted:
1h27
